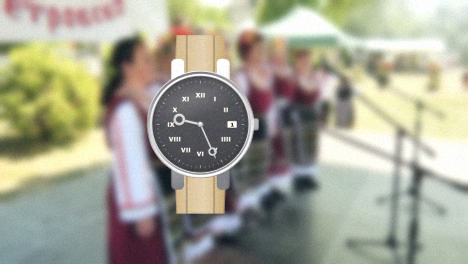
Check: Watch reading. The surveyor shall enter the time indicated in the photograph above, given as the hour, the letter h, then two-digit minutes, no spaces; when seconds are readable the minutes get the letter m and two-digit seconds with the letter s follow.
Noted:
9h26
